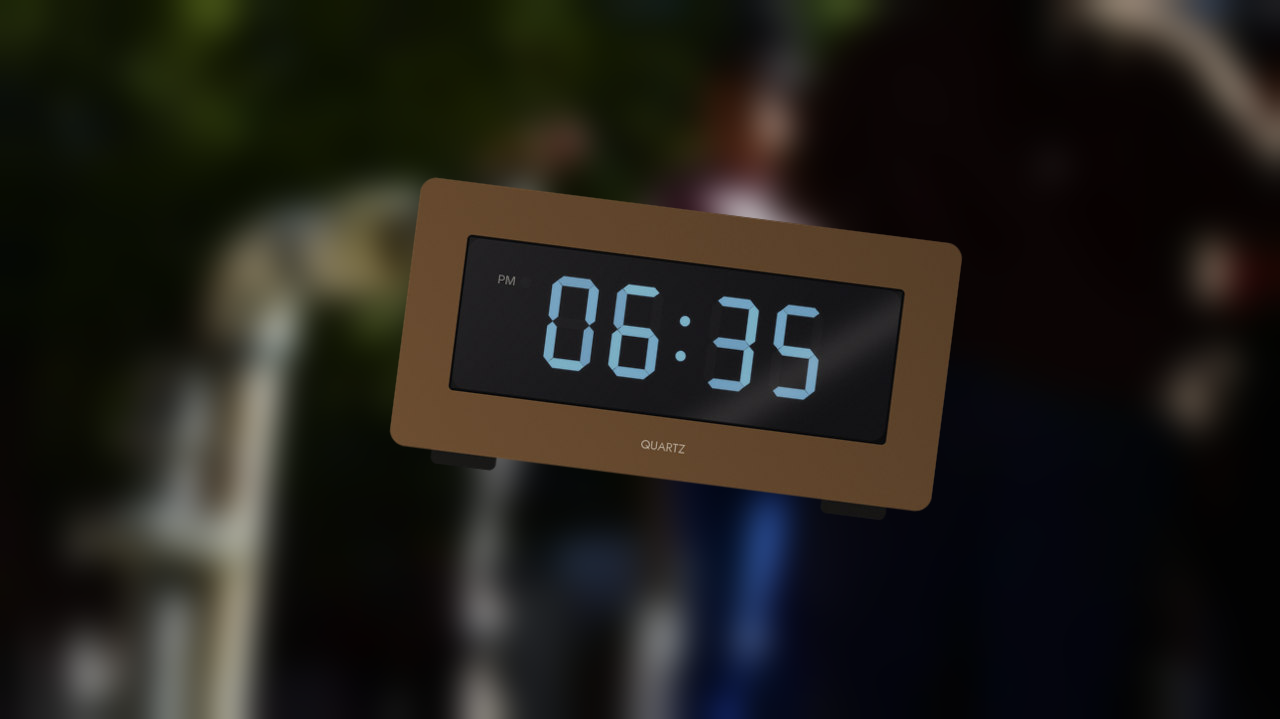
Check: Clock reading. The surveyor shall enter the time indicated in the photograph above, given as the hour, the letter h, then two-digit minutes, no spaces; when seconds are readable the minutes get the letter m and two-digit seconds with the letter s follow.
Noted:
6h35
